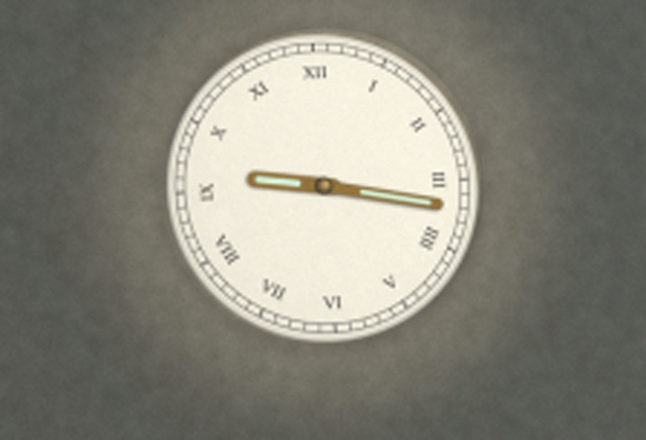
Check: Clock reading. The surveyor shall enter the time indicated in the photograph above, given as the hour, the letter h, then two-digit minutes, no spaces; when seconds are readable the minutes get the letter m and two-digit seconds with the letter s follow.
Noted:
9h17
